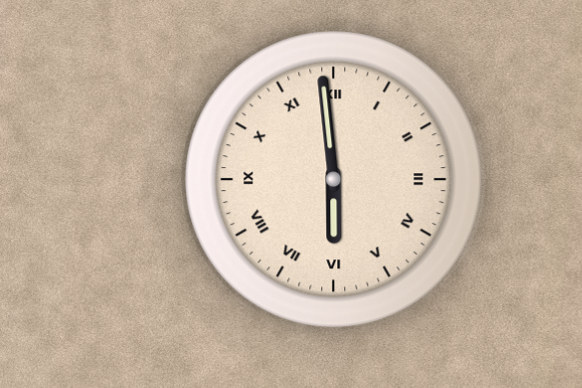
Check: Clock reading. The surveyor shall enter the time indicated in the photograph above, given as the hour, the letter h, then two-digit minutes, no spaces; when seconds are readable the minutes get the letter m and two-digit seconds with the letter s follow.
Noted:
5h59
